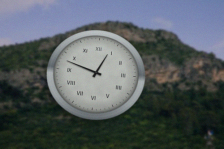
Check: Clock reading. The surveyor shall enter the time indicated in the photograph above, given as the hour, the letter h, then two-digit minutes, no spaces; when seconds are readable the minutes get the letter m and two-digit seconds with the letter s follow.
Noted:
12h48
